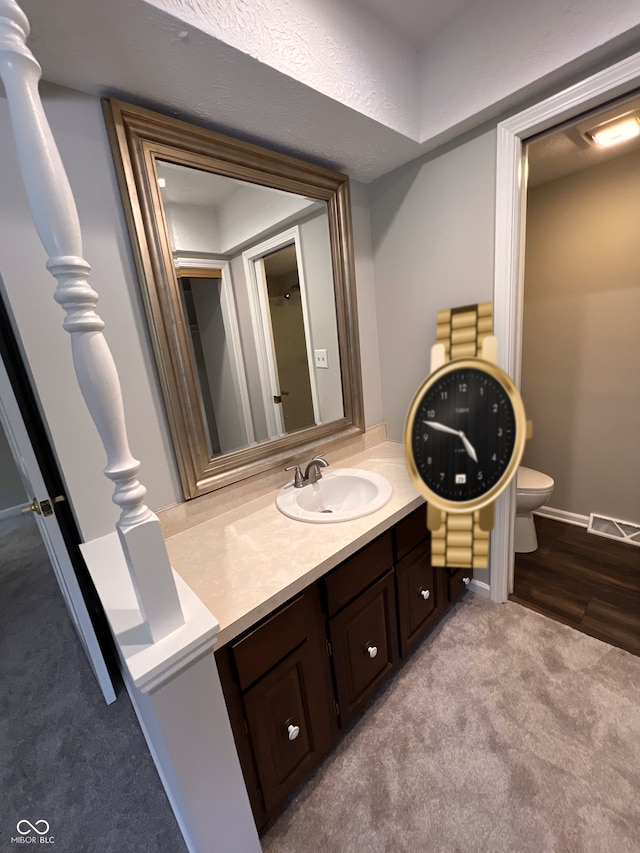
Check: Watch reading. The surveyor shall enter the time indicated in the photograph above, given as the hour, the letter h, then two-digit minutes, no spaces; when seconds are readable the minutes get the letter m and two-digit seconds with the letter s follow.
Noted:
4h48
